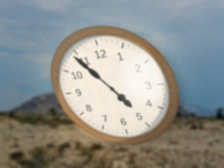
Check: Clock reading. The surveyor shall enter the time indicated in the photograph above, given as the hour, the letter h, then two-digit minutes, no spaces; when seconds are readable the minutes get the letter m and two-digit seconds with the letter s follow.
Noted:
4h54
